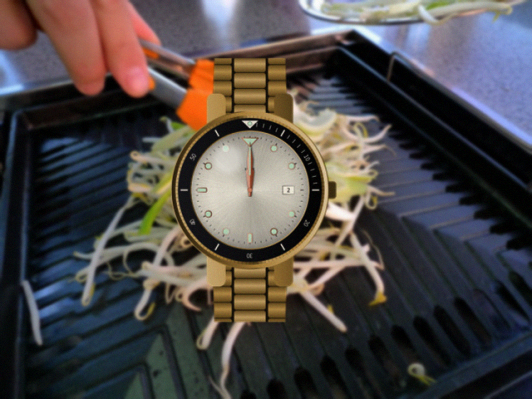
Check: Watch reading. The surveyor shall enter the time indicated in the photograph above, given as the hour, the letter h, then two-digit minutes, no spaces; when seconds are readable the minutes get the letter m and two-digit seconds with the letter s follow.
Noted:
12h00
